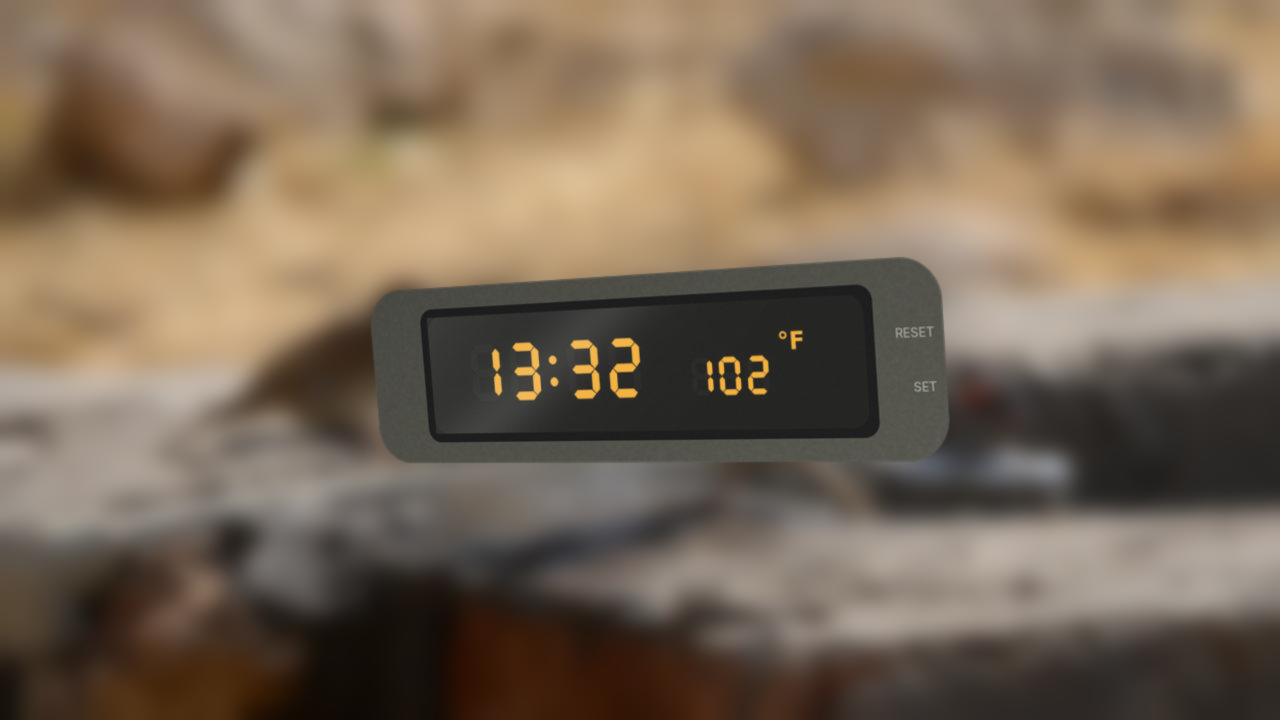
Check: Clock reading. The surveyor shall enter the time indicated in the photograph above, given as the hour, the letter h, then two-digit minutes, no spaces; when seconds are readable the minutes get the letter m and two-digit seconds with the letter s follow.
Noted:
13h32
